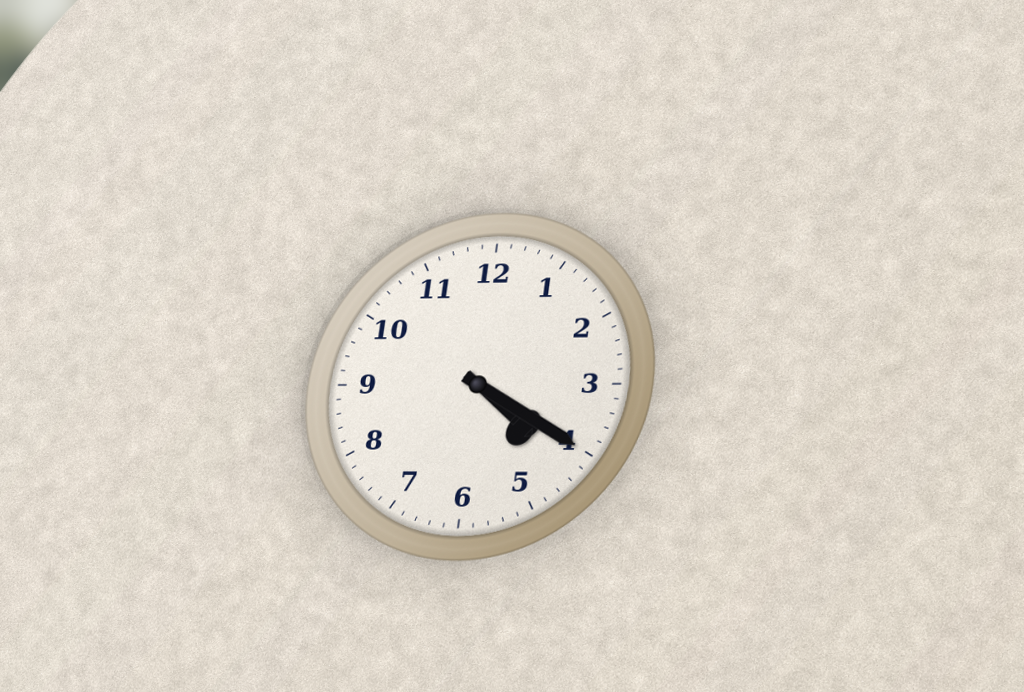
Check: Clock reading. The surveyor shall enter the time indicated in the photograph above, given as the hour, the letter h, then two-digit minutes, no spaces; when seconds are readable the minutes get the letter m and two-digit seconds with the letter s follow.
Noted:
4h20
